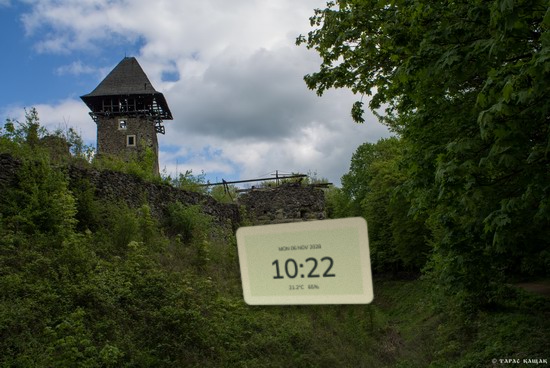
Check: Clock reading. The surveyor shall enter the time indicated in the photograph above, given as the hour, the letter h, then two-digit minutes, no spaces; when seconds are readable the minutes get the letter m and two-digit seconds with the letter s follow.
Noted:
10h22
